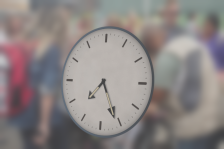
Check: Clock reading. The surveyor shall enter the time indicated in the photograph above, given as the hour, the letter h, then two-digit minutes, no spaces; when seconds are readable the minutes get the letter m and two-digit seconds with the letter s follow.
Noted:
7h26
